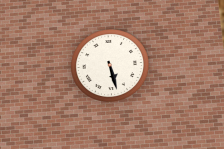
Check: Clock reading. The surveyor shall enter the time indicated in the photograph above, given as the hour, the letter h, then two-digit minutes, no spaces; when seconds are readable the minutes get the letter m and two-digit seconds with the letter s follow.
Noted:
5h28
